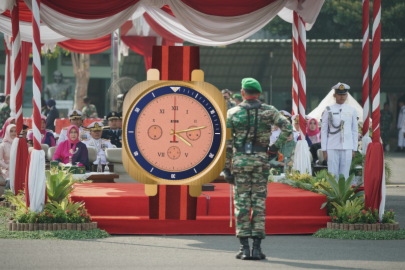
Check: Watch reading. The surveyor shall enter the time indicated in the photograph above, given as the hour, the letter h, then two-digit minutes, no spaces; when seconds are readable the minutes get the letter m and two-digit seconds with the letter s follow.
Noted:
4h13
